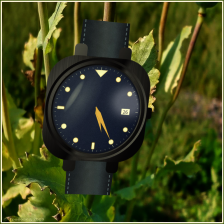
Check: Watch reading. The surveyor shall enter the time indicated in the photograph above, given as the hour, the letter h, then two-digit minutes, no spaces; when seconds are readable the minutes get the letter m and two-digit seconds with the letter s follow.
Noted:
5h25
